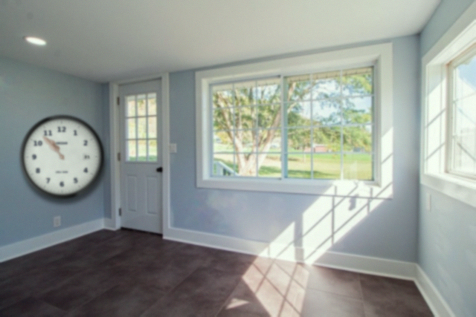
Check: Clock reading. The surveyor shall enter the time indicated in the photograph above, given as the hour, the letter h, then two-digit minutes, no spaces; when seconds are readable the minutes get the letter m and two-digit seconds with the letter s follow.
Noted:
10h53
